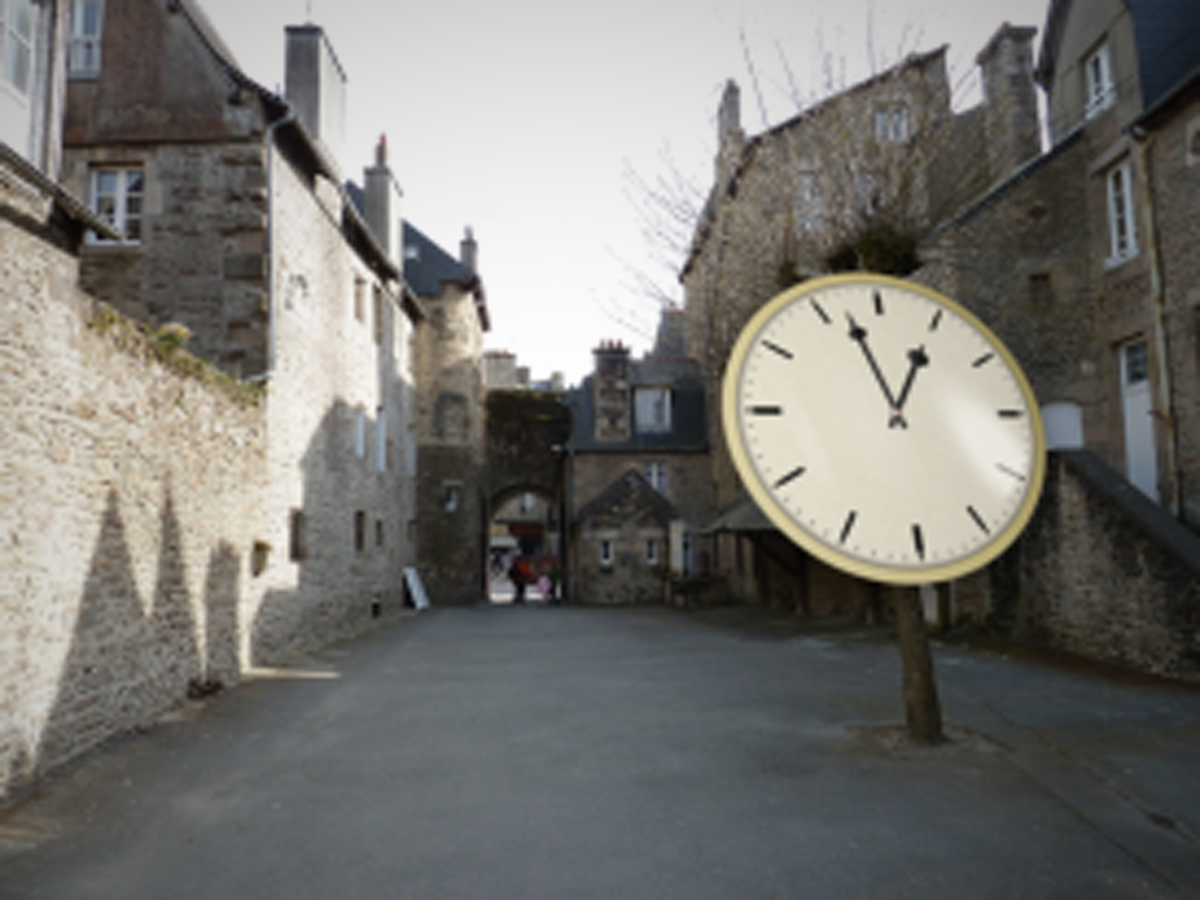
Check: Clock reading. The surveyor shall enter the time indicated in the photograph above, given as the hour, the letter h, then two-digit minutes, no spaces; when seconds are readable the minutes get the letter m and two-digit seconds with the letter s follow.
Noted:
12h57
